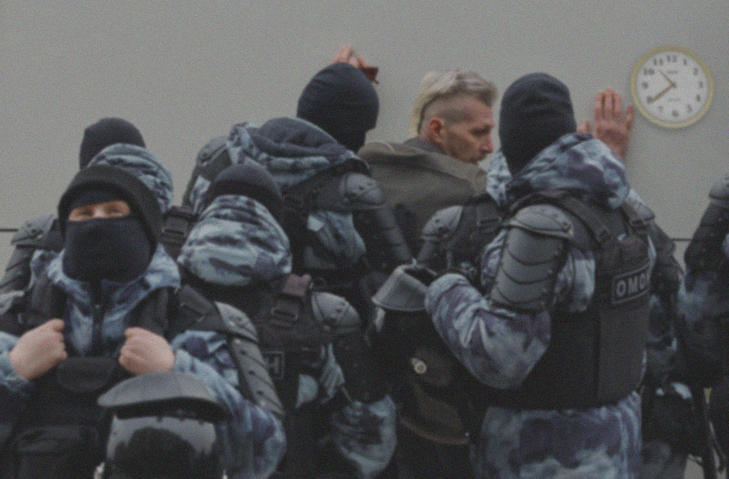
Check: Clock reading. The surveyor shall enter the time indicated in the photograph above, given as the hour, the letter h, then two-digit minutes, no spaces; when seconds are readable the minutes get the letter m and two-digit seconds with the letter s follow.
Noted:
10h39
